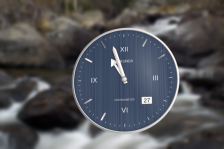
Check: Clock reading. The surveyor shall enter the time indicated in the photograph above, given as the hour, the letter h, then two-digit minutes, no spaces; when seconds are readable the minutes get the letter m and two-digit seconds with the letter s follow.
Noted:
10h57
